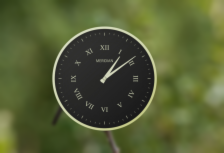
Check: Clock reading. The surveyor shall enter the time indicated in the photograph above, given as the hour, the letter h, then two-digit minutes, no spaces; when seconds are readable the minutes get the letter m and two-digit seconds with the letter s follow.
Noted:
1h09
